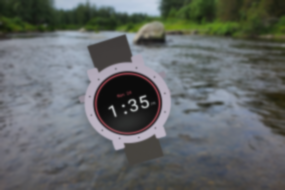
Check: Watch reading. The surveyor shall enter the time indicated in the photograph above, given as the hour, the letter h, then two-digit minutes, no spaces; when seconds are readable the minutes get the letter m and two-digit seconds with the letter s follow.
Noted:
1h35
